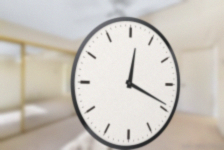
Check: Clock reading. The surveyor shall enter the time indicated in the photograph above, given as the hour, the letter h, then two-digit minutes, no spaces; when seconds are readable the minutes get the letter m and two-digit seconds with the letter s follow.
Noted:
12h19
